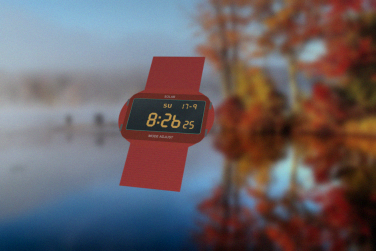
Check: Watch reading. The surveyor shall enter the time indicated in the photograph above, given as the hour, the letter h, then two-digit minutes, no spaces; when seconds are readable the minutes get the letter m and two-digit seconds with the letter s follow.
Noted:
8h26m25s
